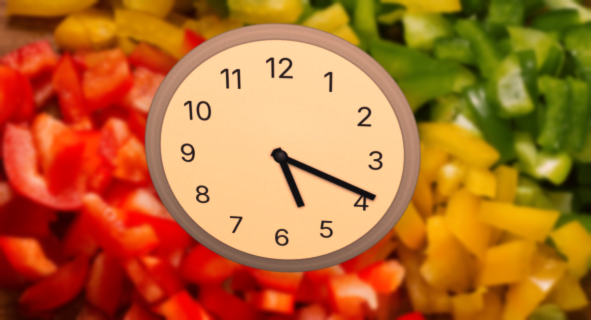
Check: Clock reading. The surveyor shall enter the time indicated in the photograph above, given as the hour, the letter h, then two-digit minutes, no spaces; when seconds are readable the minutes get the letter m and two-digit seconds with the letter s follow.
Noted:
5h19
